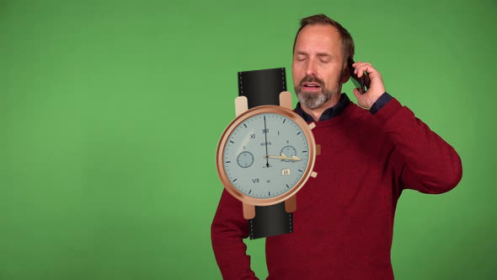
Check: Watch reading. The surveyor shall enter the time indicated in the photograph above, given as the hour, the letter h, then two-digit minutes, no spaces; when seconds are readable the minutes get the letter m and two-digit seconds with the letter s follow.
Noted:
3h17
